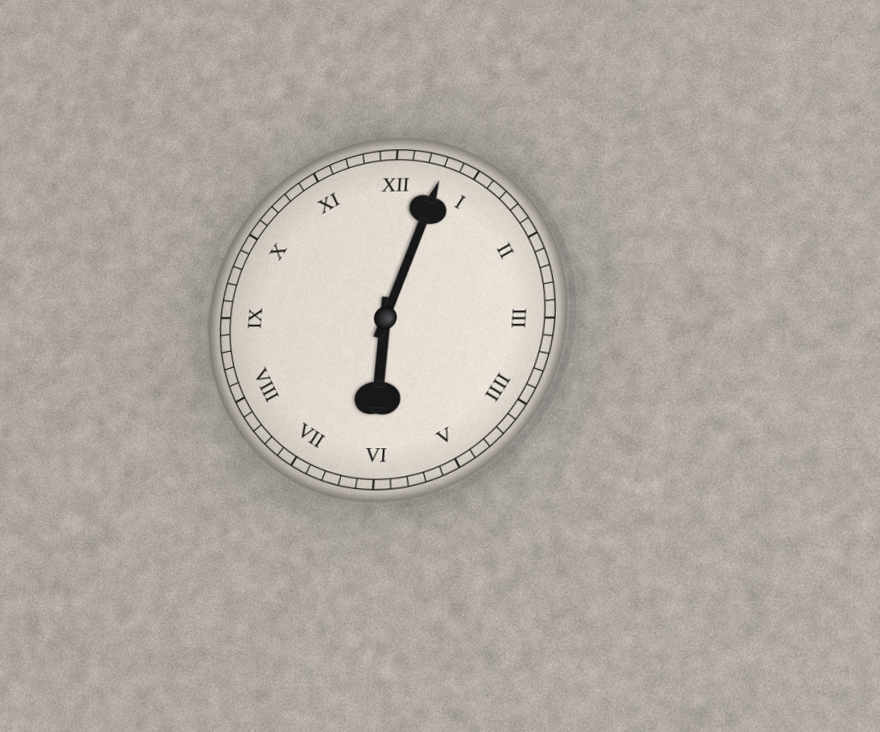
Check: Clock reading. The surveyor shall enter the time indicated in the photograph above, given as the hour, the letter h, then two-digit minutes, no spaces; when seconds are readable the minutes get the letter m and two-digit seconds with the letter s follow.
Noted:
6h03
